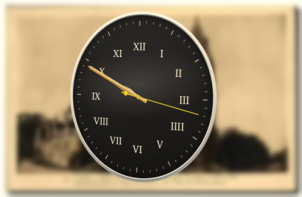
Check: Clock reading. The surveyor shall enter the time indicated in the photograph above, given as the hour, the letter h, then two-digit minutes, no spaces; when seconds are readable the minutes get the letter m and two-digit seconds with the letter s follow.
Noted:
9h49m17s
